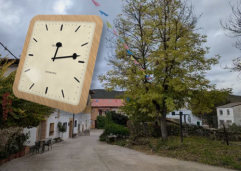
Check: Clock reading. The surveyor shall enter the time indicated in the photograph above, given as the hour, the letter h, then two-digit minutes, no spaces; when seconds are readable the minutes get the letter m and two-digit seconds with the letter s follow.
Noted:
12h13
